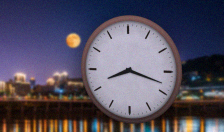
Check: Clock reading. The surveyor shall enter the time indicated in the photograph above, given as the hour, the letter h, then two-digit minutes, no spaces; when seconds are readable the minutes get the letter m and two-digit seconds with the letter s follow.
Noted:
8h18
